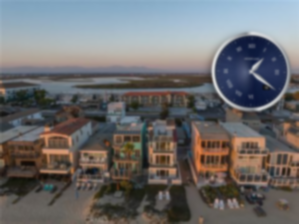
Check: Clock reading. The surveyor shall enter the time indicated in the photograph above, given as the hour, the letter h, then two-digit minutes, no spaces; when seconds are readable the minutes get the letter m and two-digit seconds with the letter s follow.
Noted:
1h21
